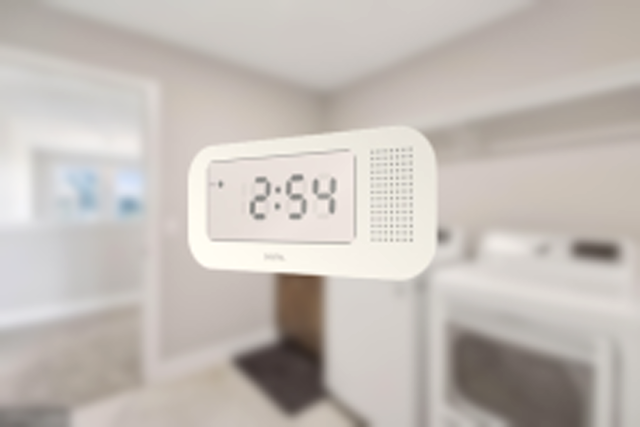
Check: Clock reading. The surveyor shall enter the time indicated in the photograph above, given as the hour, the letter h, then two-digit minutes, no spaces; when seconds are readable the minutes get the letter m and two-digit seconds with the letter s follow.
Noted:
2h54
